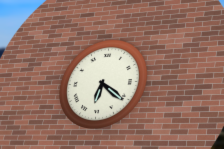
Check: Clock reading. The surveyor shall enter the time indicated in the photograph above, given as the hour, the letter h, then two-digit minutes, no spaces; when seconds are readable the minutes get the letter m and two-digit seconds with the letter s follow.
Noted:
6h21
